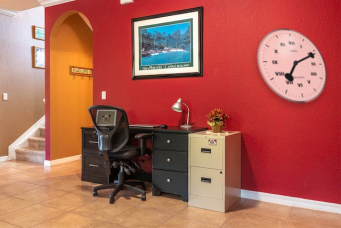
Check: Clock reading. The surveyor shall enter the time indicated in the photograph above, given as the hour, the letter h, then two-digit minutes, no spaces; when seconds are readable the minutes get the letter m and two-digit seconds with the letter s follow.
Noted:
7h11
